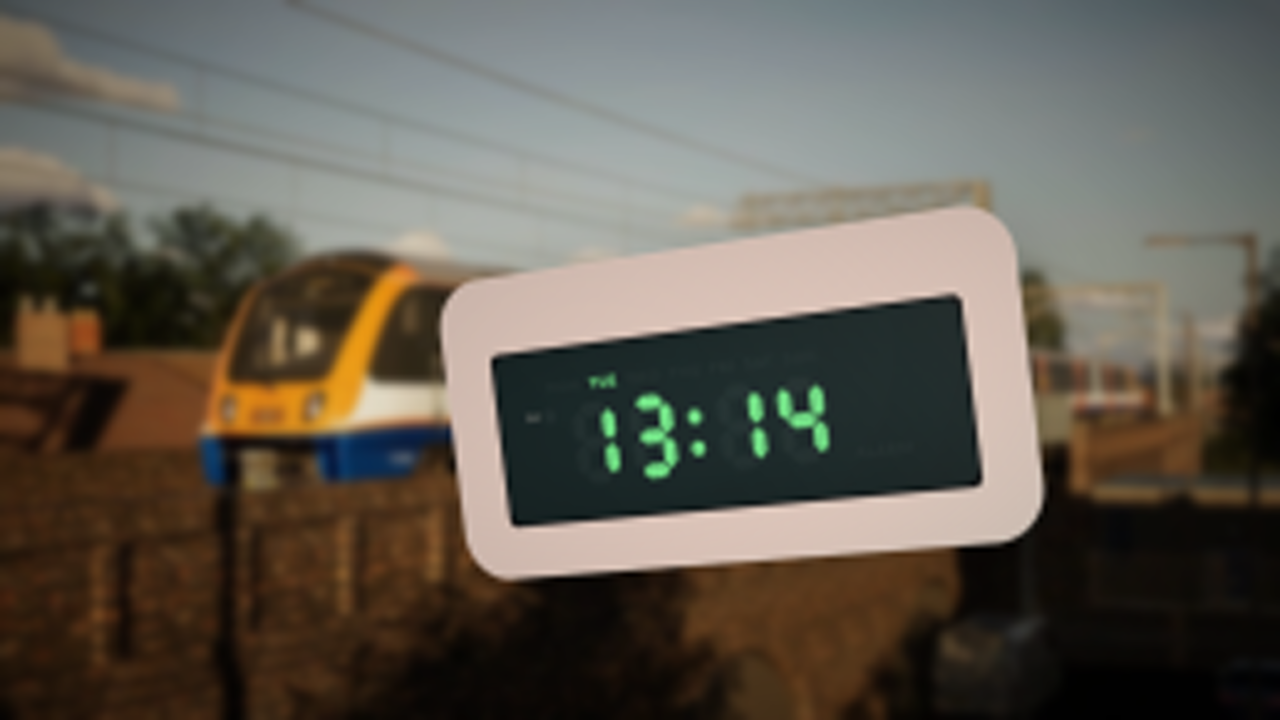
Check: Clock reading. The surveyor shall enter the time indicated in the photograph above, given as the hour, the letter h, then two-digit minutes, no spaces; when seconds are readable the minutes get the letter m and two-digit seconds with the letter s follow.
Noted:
13h14
